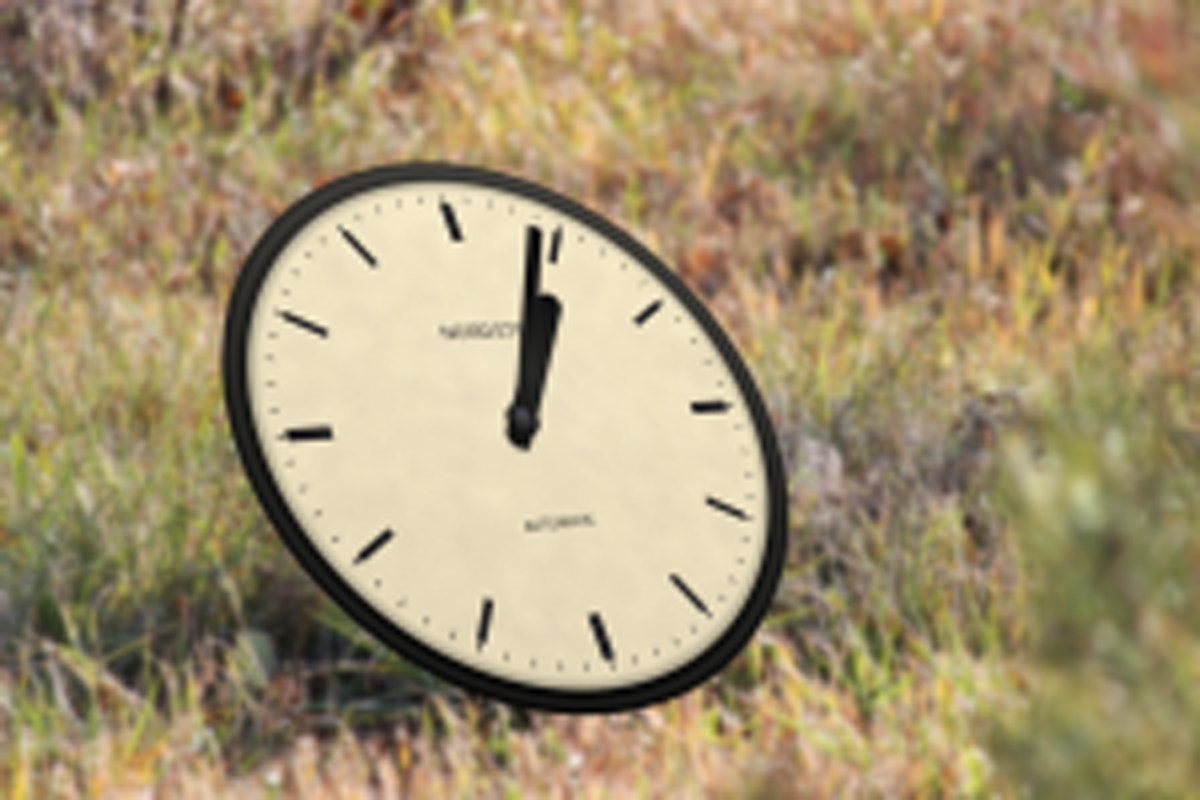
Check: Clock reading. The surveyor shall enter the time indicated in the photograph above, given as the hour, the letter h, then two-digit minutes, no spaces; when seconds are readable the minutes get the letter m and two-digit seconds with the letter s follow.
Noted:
1h04
